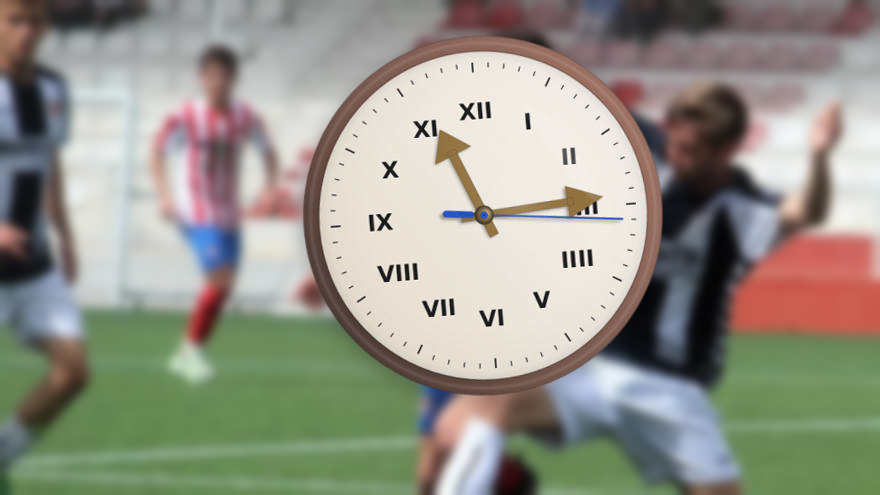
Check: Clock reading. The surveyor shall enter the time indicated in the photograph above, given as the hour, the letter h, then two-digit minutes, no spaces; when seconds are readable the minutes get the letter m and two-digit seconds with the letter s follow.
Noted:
11h14m16s
